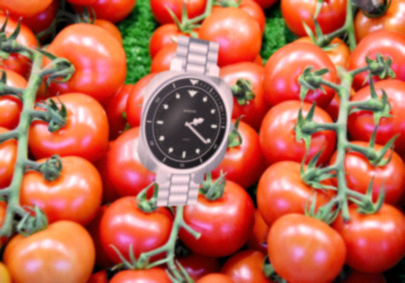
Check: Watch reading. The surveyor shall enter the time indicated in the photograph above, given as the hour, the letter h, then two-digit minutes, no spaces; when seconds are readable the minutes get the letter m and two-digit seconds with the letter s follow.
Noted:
2h21
